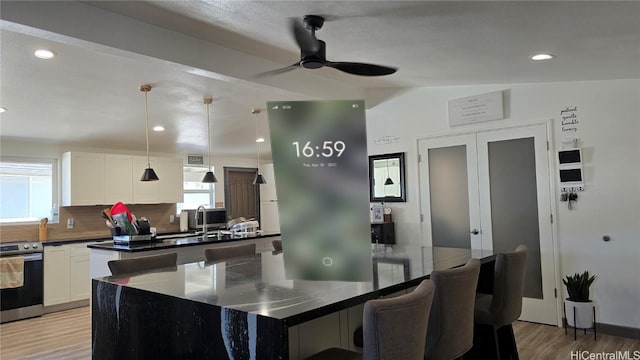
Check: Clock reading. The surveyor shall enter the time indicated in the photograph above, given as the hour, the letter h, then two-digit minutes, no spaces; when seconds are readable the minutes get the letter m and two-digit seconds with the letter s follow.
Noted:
16h59
